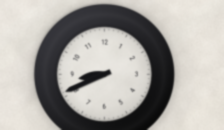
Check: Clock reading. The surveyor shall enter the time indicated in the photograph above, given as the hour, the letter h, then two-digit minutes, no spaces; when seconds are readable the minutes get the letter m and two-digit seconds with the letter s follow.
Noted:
8h41
